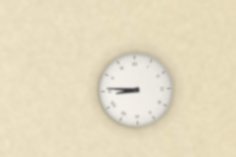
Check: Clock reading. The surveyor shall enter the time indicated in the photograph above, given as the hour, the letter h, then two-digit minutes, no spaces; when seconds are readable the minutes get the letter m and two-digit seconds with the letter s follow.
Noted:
8h46
